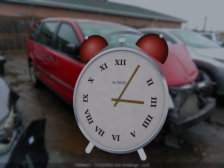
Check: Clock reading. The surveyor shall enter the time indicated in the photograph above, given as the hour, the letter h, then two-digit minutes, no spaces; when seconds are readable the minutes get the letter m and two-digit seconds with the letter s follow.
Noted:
3h05
